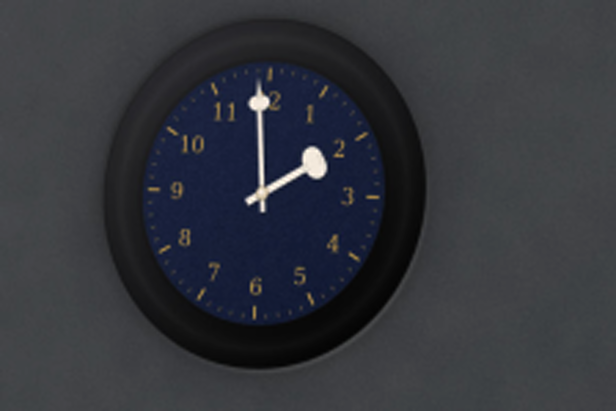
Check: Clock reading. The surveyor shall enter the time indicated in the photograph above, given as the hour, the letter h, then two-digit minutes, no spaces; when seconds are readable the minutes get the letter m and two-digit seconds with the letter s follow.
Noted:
1h59
